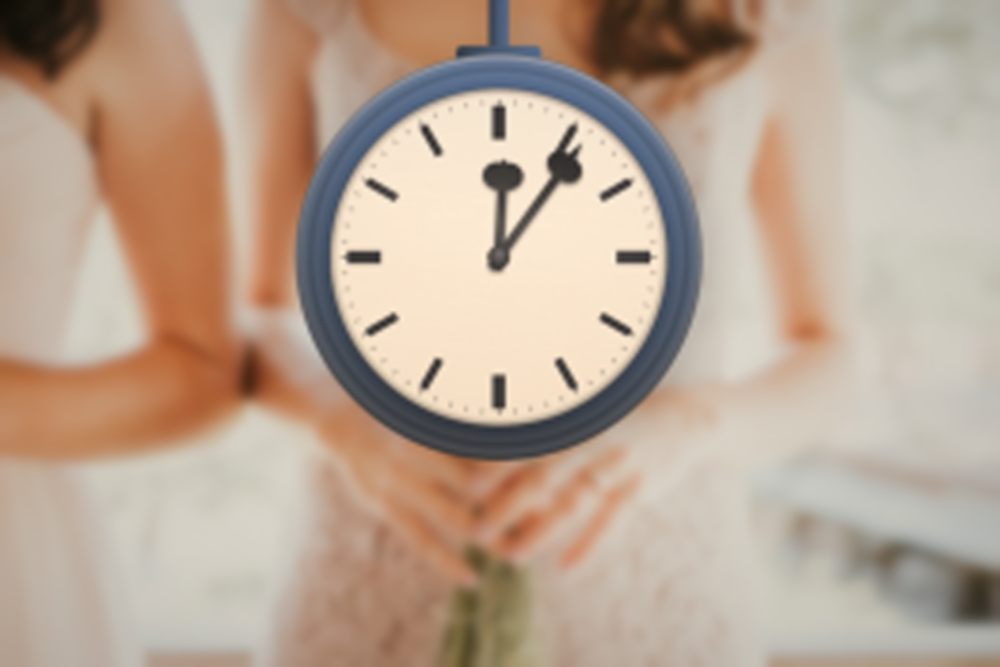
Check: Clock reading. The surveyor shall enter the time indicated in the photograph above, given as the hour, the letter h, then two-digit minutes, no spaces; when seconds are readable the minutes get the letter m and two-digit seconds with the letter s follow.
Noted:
12h06
